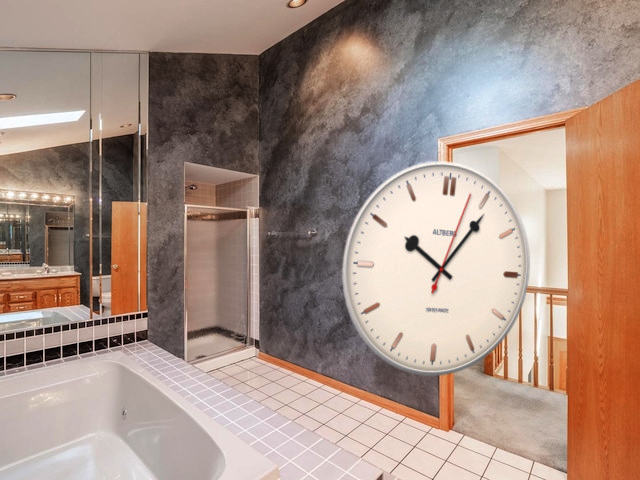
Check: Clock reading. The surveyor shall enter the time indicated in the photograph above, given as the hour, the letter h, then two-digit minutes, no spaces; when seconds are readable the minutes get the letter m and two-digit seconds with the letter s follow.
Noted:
10h06m03s
